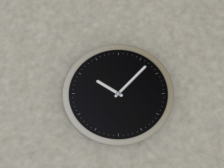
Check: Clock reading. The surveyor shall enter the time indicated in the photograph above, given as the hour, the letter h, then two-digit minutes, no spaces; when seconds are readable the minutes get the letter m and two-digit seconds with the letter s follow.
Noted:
10h07
